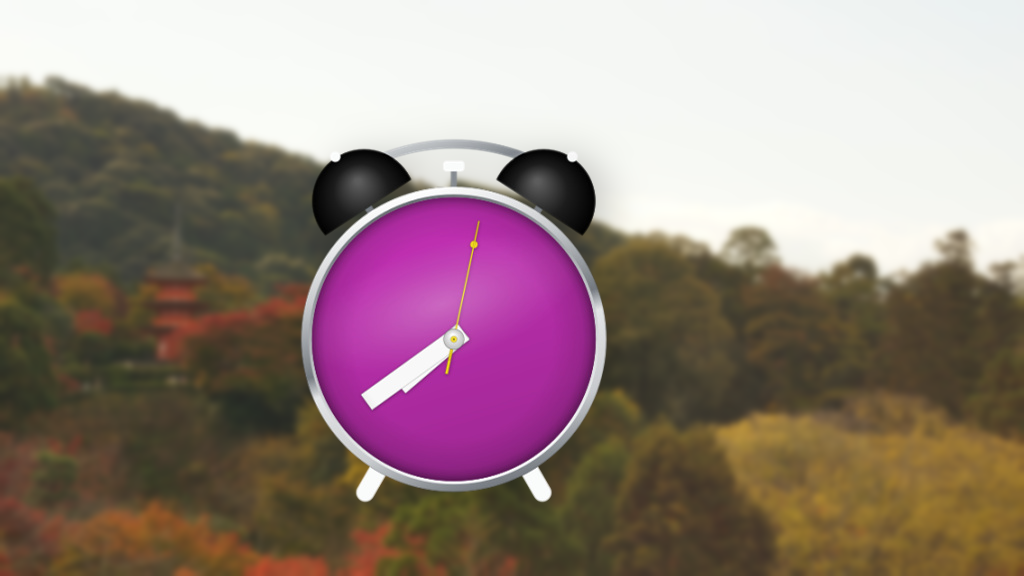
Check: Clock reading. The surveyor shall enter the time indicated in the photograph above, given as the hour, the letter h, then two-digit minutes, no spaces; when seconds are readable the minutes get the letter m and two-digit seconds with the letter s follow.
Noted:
7h39m02s
